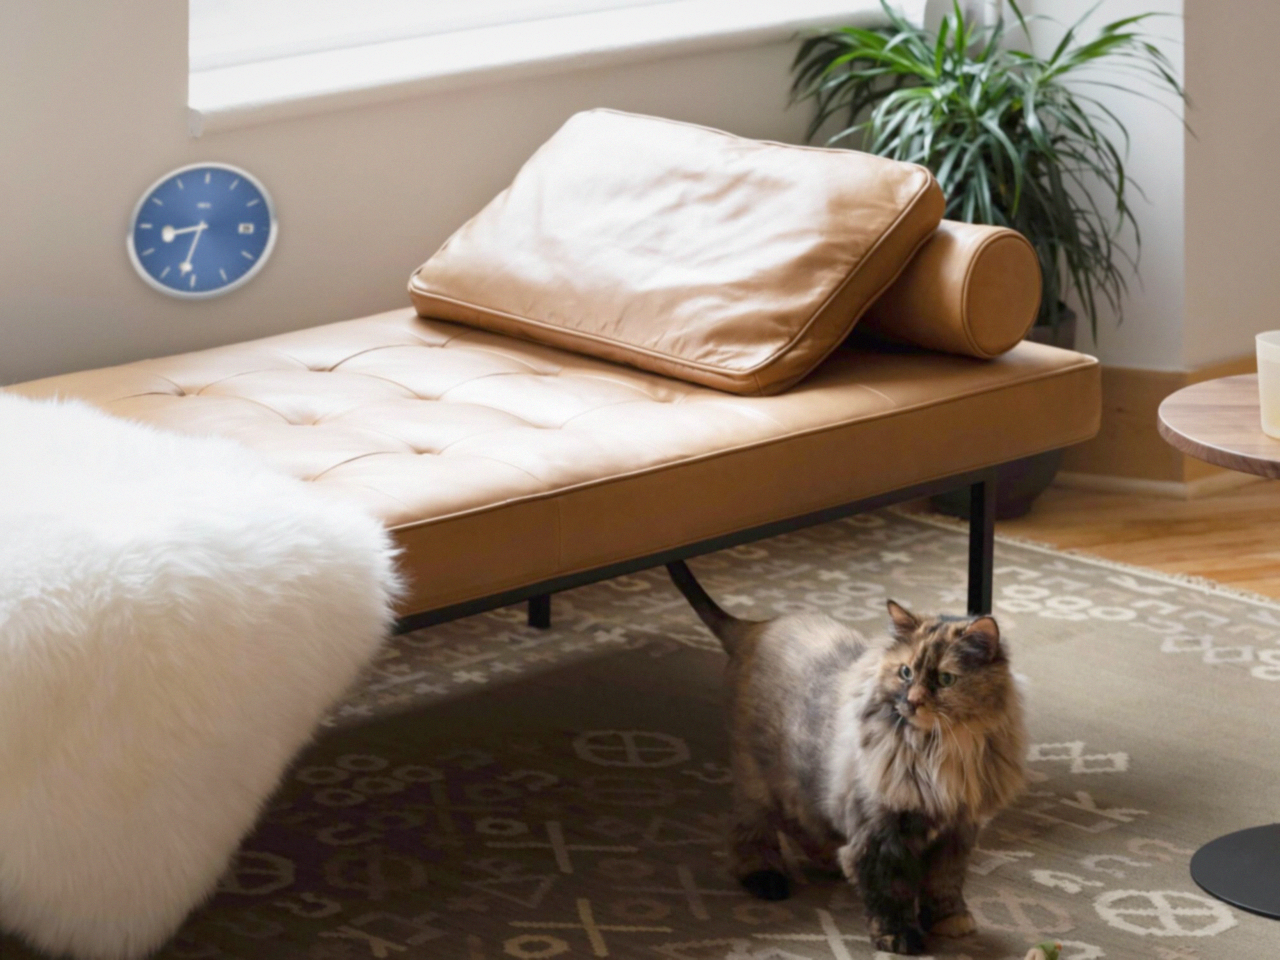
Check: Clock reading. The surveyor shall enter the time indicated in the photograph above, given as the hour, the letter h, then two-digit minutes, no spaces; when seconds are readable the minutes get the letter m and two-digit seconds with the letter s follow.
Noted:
8h32
